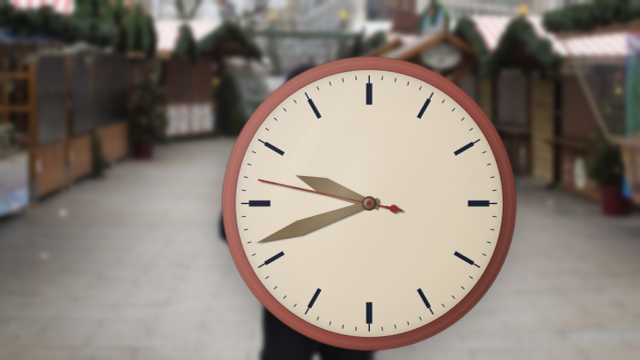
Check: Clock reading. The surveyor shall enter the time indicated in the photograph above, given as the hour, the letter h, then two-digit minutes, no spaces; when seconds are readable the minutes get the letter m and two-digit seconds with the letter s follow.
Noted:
9h41m47s
